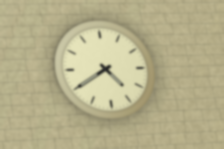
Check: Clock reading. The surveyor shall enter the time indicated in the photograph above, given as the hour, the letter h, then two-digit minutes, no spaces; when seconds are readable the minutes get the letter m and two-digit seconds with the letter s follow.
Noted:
4h40
